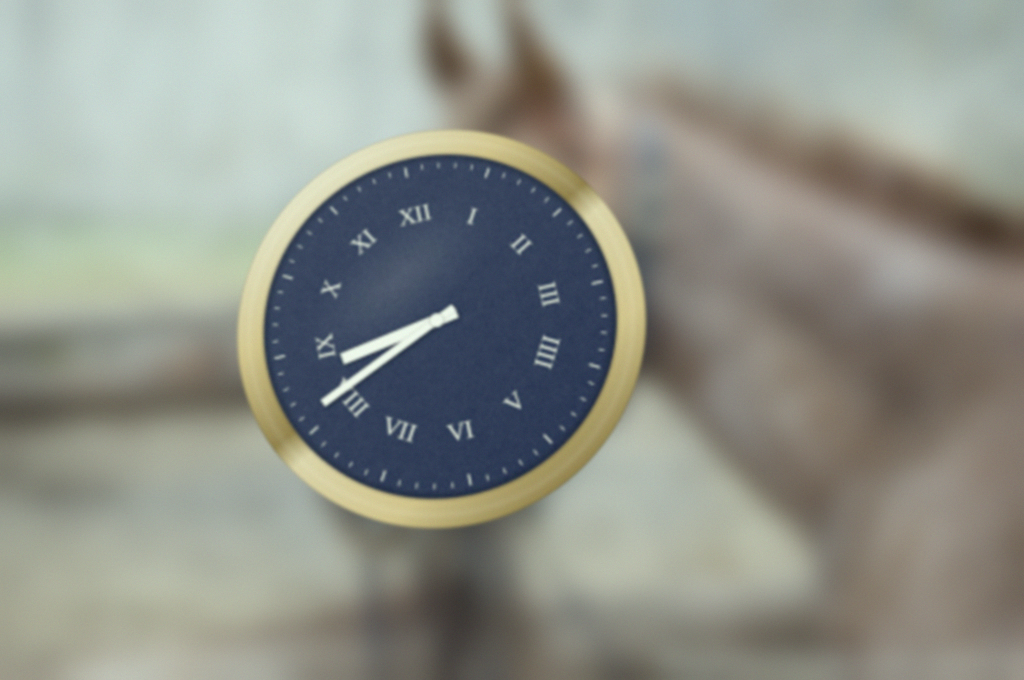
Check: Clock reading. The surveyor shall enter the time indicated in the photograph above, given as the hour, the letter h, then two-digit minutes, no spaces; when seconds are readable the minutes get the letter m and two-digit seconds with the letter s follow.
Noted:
8h41
